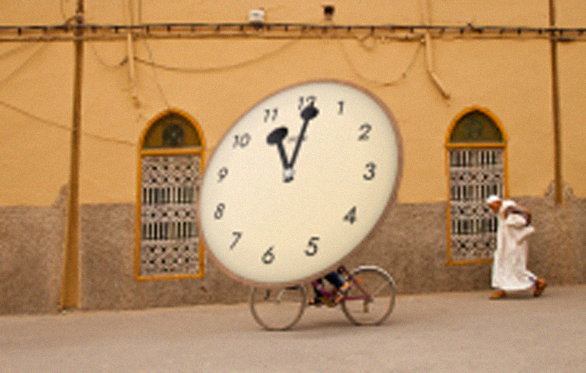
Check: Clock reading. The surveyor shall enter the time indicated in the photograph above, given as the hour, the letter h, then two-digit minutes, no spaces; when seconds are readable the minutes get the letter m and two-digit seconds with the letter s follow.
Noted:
11h01
